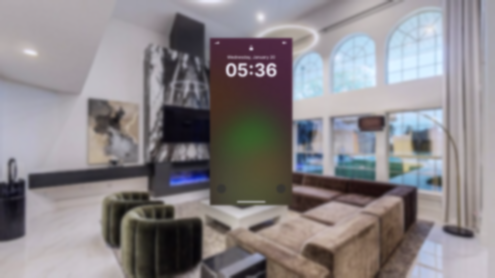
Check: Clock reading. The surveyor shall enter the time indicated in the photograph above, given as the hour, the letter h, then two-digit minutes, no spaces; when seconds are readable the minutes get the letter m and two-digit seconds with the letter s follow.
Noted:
5h36
